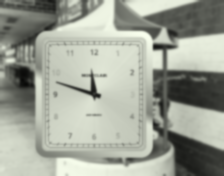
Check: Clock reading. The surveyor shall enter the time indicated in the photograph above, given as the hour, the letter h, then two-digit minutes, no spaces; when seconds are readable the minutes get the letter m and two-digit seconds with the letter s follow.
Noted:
11h48
